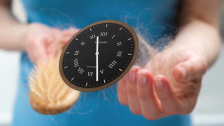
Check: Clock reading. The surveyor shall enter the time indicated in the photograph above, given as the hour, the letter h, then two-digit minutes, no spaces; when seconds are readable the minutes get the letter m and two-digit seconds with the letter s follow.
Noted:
11h27
